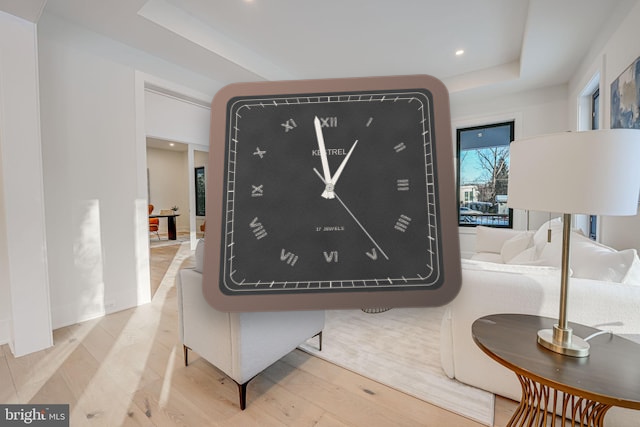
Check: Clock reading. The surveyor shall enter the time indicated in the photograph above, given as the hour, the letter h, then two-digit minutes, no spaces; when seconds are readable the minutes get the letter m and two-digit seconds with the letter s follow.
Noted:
12h58m24s
